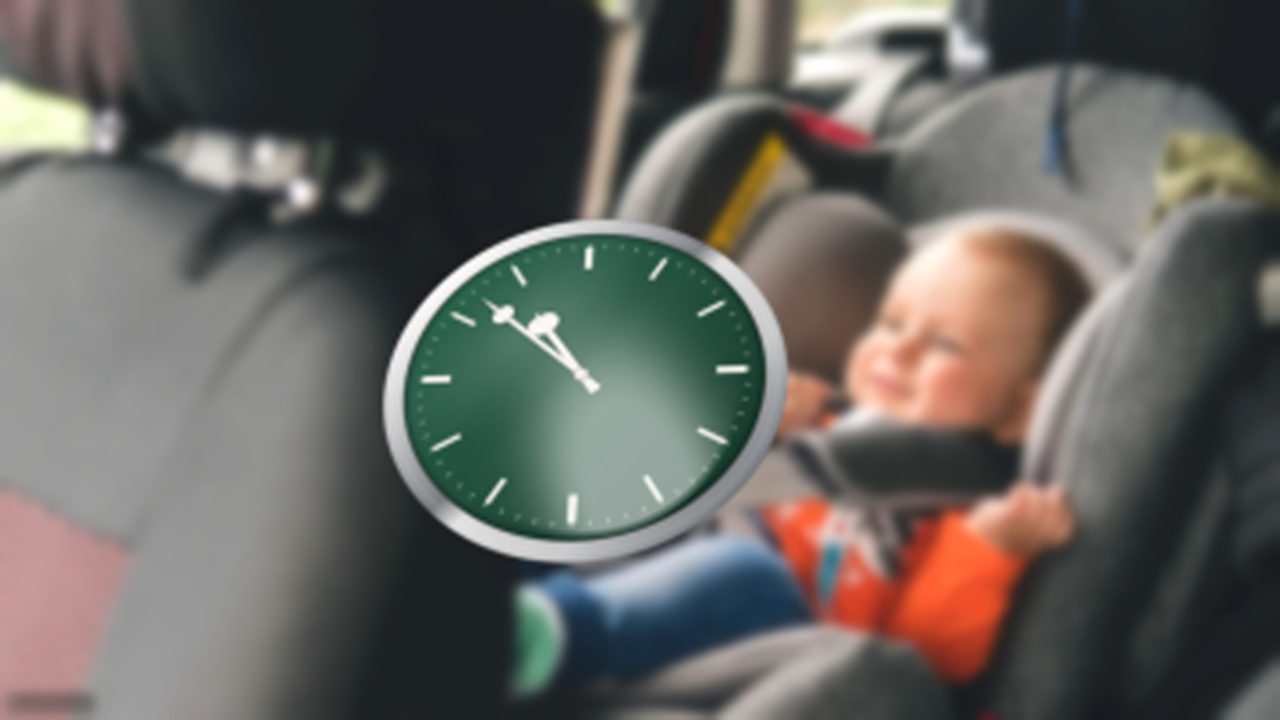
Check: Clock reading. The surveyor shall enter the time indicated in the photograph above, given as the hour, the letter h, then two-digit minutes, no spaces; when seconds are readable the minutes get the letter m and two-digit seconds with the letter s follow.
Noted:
10h52
